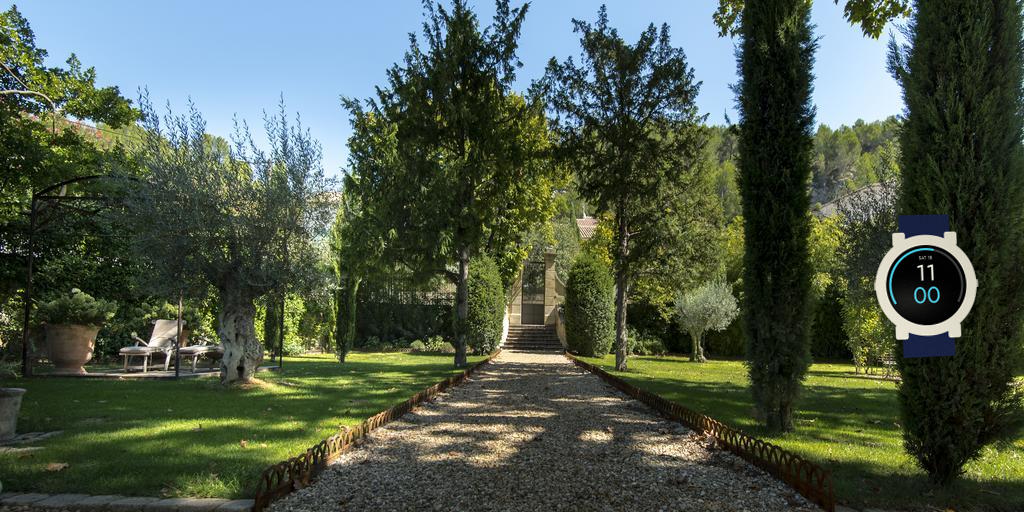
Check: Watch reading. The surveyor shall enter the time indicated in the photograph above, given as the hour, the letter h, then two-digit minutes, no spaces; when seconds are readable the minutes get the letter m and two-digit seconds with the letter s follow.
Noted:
11h00
